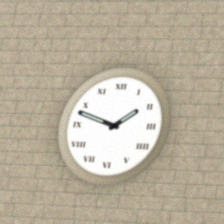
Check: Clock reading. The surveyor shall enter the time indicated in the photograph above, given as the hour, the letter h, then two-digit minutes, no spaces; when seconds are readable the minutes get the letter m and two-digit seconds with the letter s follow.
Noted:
1h48
